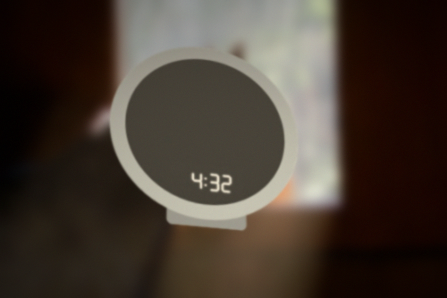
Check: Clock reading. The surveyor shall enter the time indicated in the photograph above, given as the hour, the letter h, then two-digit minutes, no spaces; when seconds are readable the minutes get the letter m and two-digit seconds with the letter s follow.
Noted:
4h32
